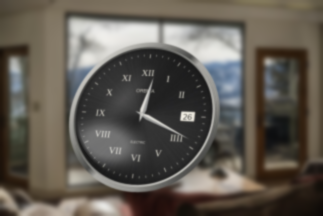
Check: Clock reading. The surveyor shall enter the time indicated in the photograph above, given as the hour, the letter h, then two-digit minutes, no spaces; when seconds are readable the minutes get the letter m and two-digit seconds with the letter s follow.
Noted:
12h19
